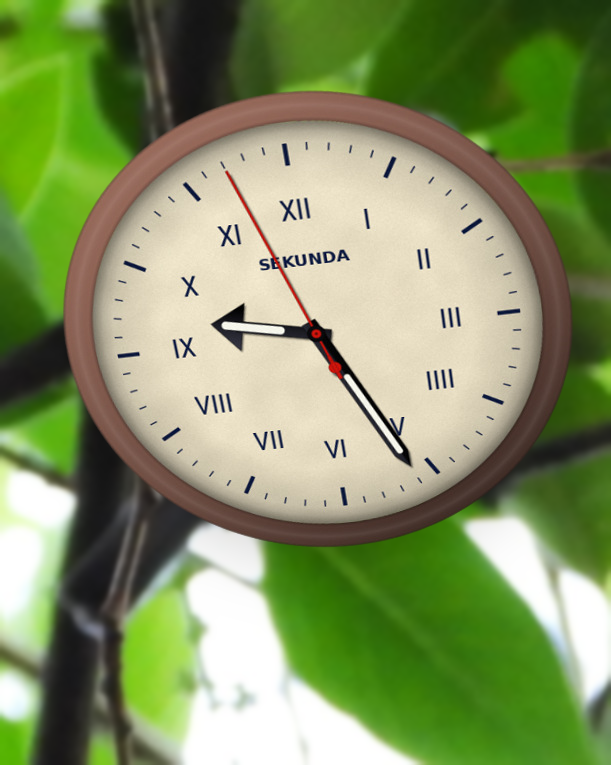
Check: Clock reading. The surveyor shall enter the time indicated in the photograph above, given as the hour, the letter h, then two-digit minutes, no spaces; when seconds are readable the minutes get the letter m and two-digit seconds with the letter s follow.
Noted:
9h25m57s
